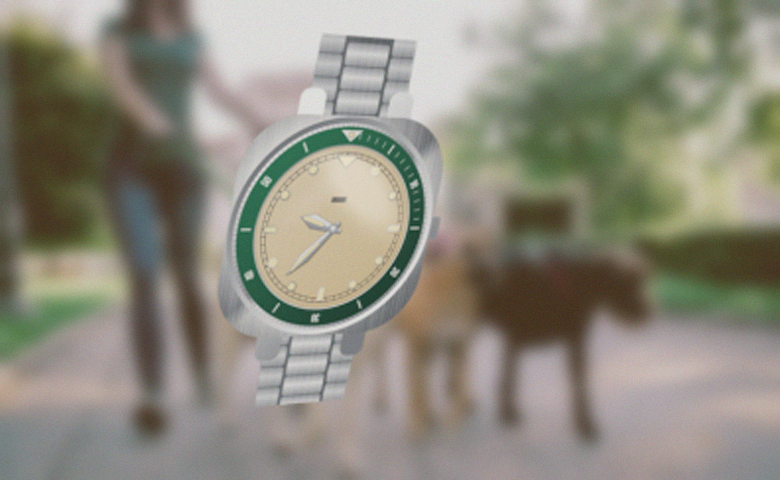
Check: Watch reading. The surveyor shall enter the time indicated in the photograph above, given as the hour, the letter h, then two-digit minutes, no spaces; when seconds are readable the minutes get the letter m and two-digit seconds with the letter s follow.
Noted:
9h37
